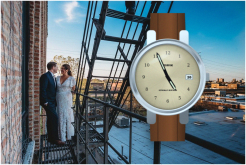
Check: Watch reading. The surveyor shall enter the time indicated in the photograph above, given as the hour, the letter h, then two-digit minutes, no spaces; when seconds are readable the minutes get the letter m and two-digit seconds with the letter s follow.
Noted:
4h56
